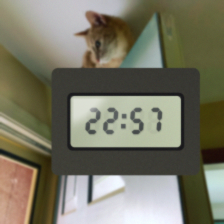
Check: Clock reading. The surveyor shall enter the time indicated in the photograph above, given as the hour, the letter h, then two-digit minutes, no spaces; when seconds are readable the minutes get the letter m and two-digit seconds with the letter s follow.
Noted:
22h57
